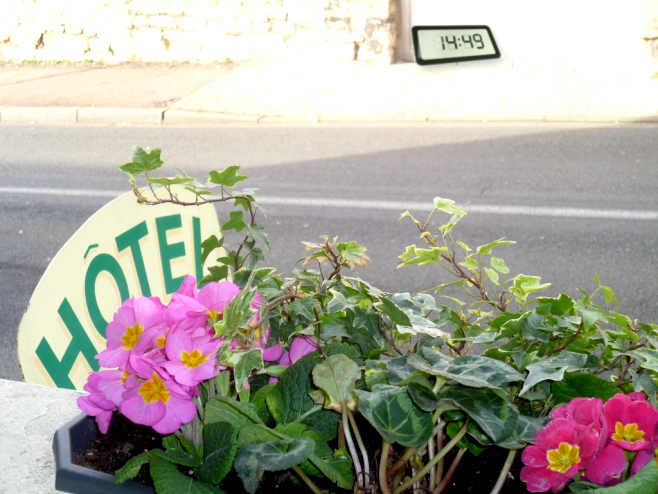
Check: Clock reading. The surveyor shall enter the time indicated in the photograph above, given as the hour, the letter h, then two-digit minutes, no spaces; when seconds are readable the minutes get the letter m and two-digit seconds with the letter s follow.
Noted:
14h49
